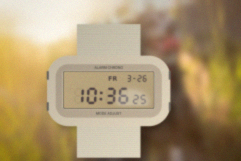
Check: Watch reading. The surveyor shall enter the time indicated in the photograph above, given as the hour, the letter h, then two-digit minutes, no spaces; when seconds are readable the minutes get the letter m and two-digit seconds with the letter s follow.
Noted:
10h36m25s
